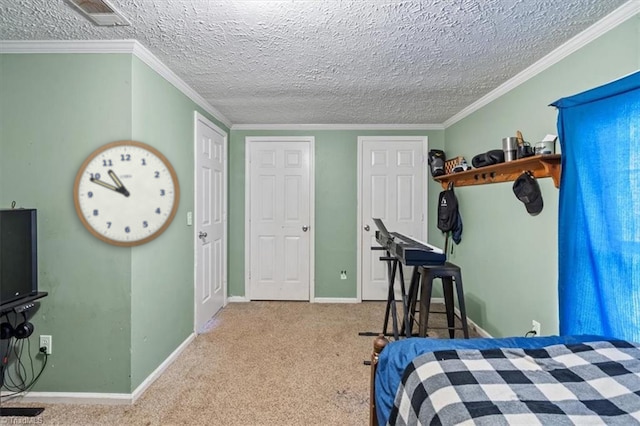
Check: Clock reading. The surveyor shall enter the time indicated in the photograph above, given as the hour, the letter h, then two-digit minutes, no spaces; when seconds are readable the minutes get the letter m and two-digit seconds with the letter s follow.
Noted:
10h49
